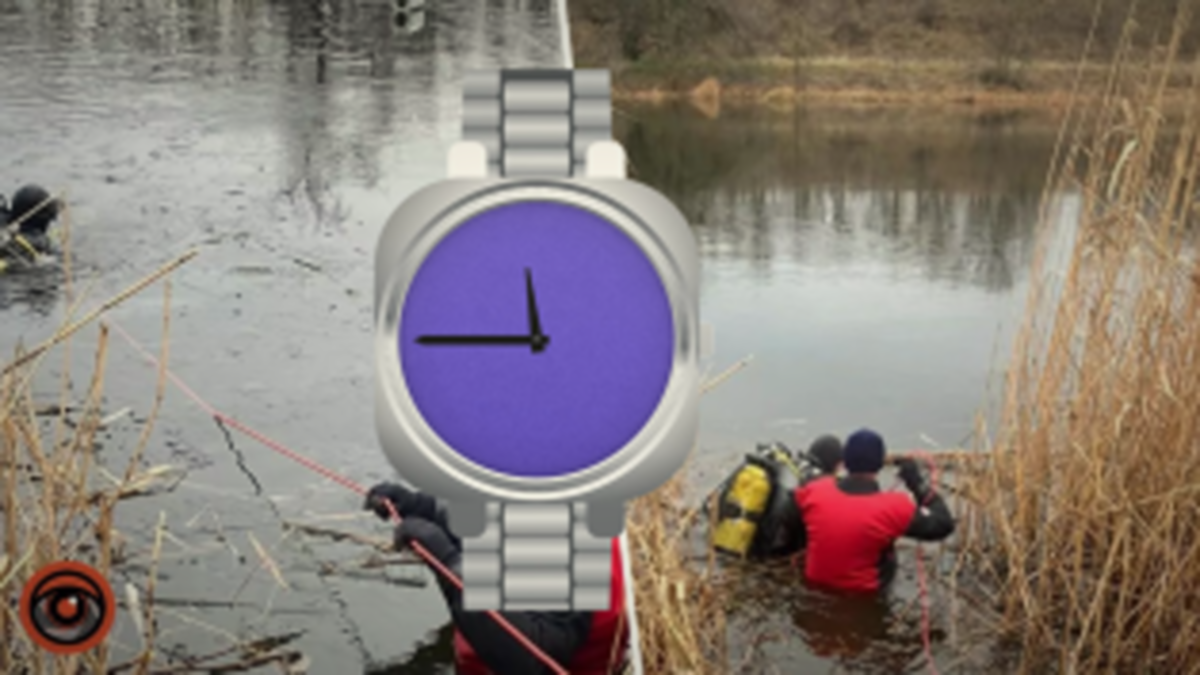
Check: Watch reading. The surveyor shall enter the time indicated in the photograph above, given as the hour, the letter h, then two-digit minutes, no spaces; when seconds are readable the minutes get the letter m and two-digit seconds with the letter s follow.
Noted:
11h45
